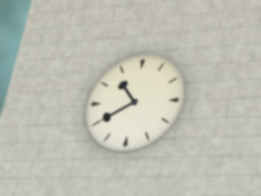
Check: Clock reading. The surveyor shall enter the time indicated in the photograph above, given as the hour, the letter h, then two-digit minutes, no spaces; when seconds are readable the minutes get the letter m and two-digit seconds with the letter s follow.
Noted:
10h40
